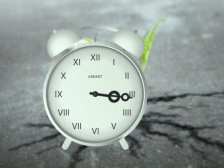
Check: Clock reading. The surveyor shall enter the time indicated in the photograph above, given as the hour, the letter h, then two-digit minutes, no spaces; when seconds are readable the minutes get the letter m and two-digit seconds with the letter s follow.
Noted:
3h16
